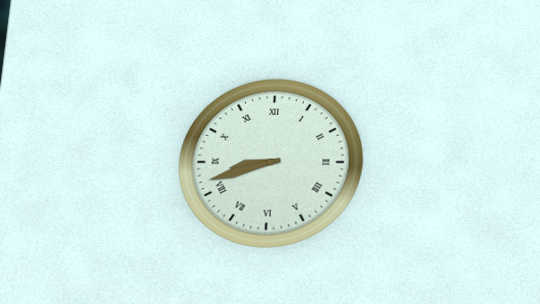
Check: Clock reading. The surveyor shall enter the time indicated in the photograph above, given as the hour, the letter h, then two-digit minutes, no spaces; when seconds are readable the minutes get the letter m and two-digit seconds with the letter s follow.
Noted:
8h42
